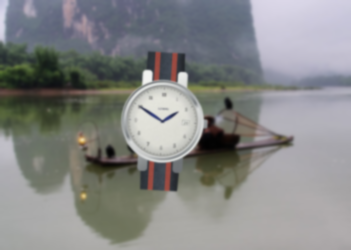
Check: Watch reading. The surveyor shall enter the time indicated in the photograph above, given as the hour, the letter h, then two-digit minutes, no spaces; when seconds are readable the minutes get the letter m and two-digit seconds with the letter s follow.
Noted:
1h50
